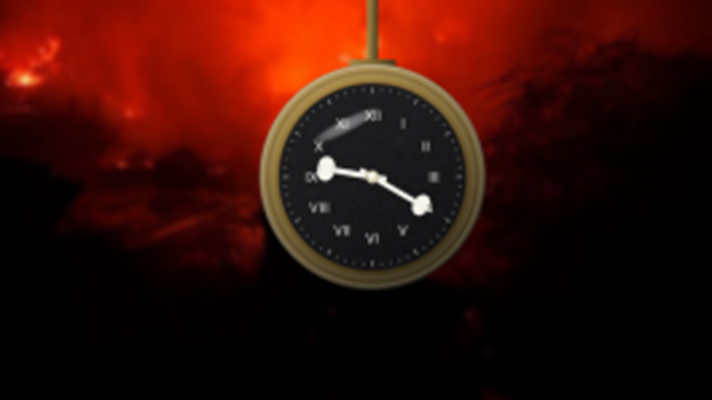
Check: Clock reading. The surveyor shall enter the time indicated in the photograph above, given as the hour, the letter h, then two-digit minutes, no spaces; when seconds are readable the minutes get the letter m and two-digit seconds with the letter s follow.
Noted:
9h20
